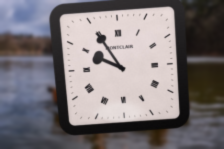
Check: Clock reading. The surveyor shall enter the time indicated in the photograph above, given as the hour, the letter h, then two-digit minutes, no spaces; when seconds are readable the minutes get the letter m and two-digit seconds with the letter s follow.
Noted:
9h55
